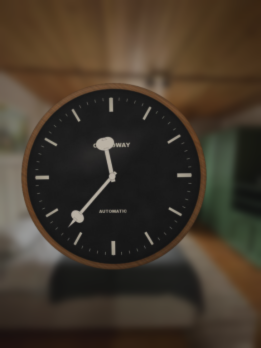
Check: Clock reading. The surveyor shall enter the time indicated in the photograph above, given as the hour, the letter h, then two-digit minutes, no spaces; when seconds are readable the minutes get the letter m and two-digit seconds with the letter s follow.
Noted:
11h37
